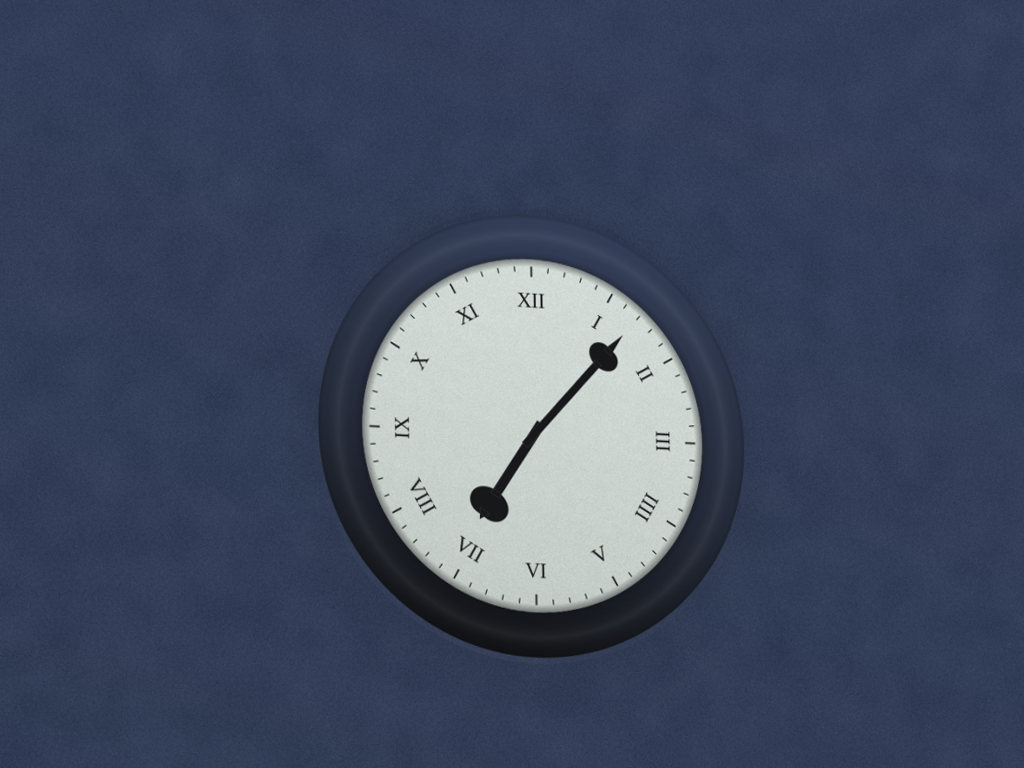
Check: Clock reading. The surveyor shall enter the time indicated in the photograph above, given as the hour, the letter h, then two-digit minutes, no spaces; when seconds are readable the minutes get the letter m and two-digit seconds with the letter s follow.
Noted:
7h07
